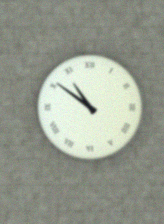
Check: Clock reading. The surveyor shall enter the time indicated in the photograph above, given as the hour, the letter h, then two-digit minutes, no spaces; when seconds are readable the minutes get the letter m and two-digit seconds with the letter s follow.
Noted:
10h51
